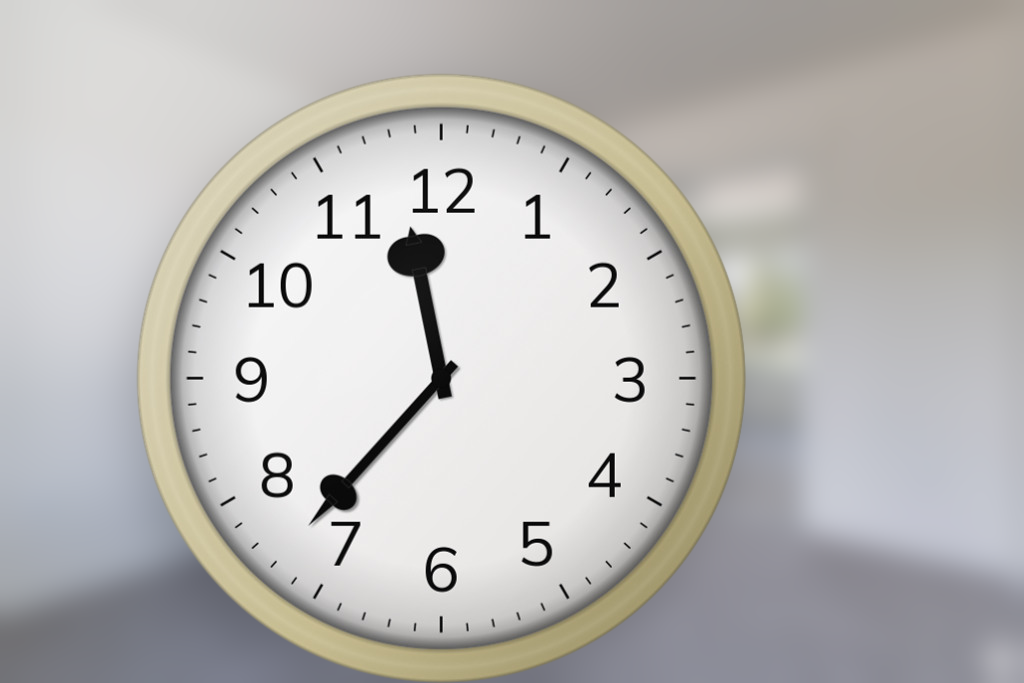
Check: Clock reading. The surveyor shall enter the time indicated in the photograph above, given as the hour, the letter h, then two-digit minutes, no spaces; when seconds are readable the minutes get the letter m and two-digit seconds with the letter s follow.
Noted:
11h37
